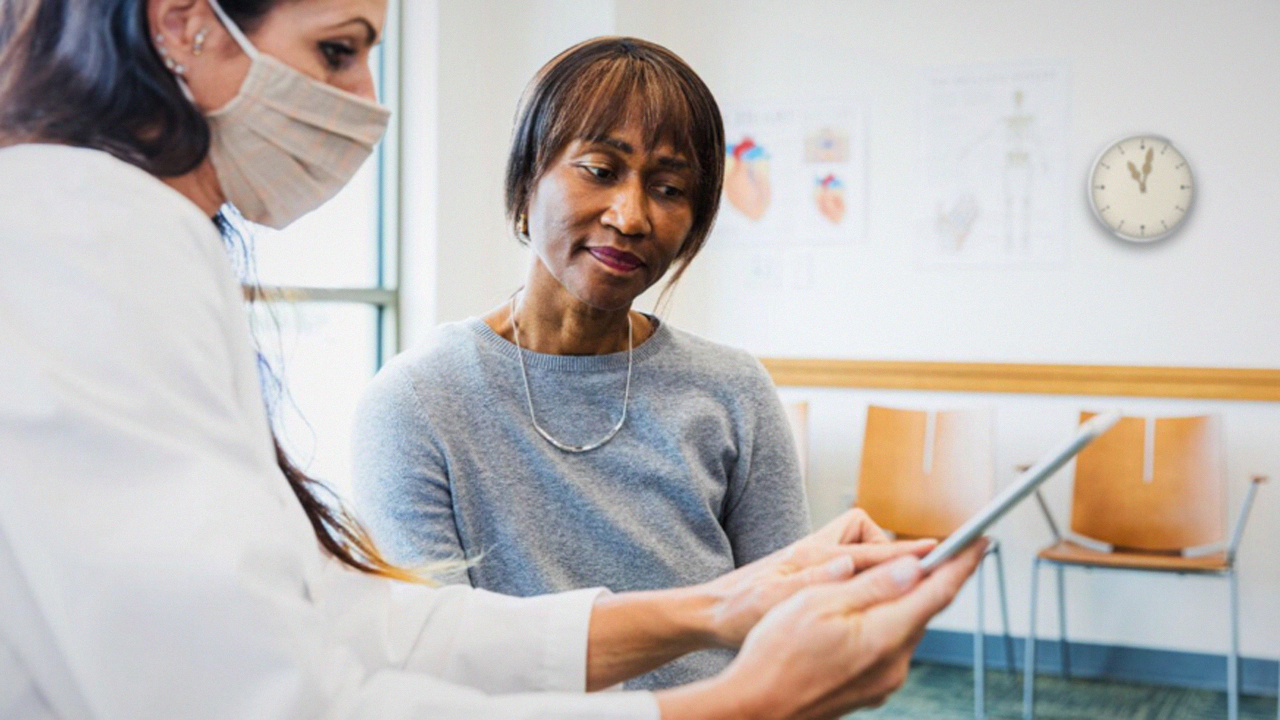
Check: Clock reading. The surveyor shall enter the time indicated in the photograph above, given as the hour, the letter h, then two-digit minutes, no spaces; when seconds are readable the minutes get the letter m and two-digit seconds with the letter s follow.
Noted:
11h02
